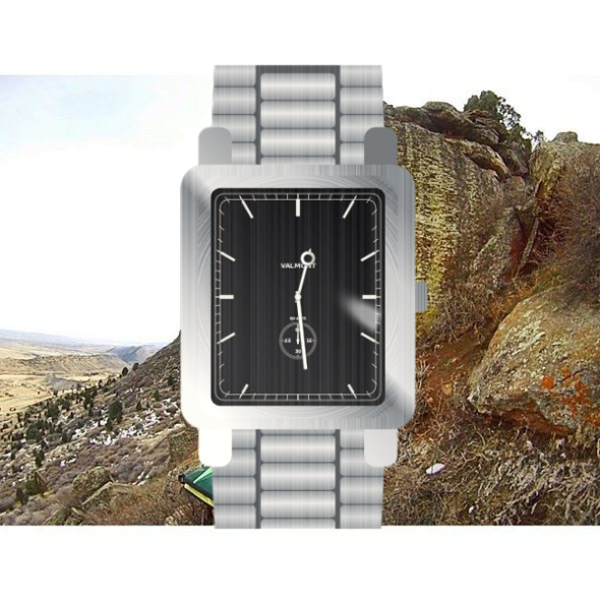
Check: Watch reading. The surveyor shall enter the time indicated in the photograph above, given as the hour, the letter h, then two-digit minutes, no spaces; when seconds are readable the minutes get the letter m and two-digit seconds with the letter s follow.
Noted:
12h29
